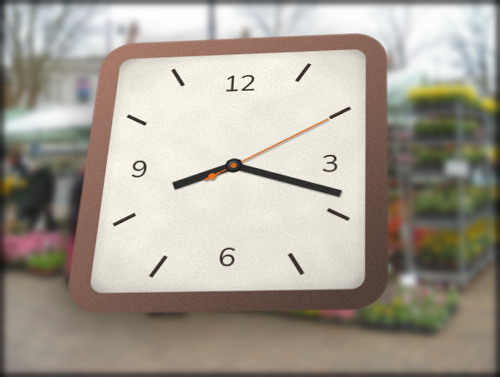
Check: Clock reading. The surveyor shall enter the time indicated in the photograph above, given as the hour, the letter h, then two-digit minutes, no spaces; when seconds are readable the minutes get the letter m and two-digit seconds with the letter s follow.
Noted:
8h18m10s
